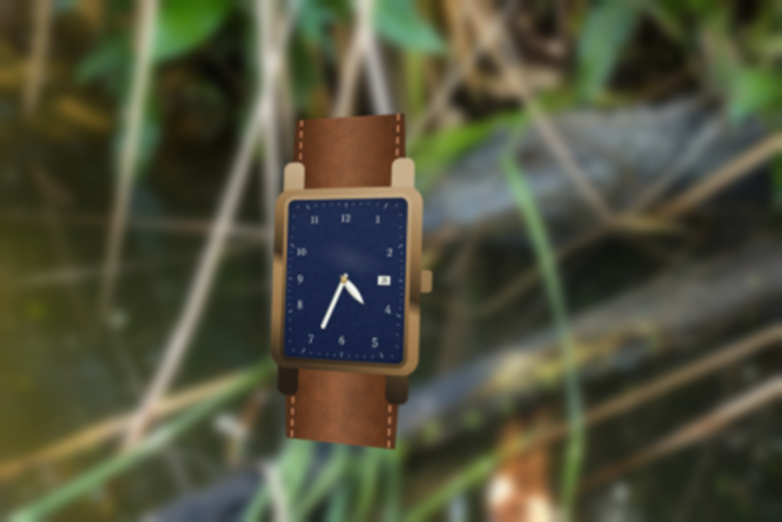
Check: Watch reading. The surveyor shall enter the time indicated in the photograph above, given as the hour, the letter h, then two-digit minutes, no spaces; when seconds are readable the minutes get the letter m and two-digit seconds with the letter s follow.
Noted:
4h34
